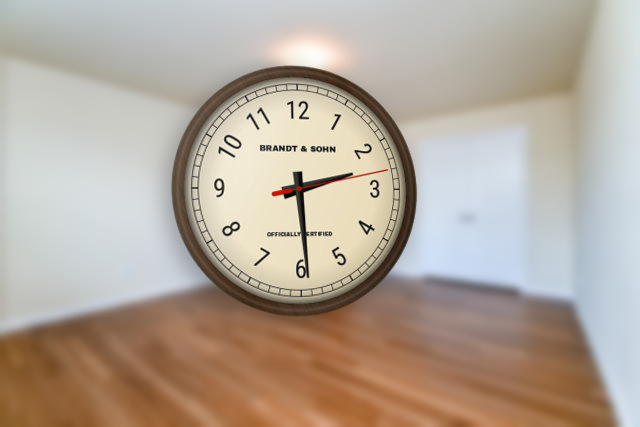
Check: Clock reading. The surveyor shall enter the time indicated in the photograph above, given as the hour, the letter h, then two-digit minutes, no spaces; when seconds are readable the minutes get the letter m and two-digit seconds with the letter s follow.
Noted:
2h29m13s
